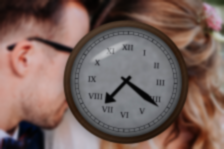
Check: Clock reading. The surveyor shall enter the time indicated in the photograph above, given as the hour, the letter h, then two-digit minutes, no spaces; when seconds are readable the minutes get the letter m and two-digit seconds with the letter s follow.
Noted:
7h21
